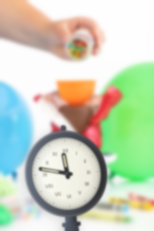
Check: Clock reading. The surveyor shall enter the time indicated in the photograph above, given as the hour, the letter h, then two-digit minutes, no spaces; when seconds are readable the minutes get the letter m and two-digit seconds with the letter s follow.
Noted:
11h47
